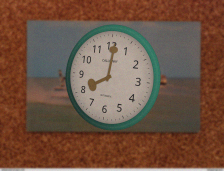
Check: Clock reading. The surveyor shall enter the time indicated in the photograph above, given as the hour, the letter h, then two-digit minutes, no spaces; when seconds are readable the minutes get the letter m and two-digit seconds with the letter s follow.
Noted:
8h01
